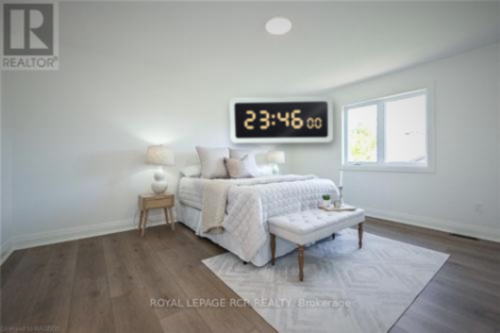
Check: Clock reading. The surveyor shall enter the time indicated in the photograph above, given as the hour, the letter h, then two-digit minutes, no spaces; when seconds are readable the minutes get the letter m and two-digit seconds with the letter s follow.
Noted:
23h46
